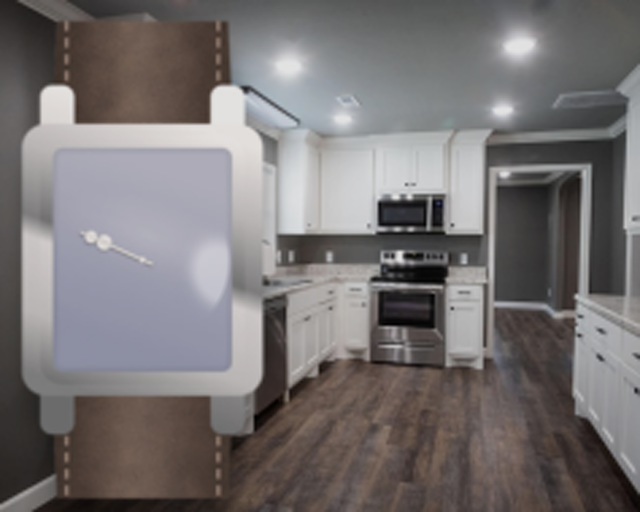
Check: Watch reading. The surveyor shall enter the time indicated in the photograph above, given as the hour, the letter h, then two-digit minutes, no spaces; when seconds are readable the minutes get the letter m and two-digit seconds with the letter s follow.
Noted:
9h49
